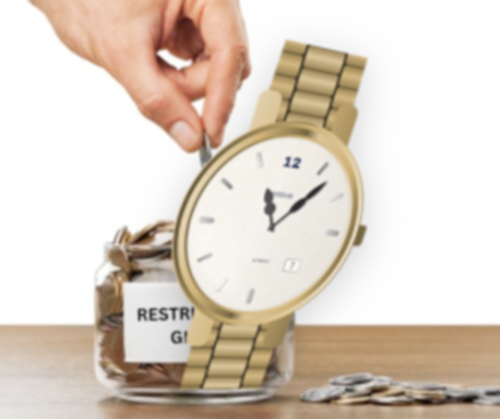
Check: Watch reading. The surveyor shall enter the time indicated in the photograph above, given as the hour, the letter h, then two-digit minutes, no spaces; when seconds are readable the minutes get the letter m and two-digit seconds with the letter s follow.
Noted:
11h07
